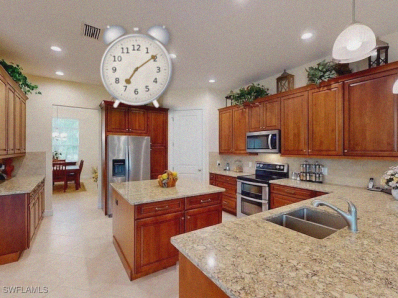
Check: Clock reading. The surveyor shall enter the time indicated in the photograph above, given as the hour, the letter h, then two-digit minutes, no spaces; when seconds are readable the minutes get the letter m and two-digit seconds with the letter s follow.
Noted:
7h09
